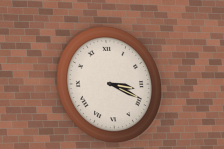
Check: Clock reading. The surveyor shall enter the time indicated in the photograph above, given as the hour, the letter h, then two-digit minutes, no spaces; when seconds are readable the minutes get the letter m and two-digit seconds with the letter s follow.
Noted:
3h19
